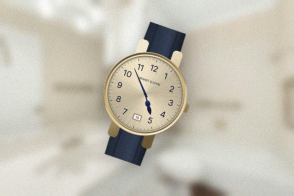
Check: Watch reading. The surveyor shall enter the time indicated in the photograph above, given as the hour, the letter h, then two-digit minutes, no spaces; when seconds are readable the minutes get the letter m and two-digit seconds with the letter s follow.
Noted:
4h53
